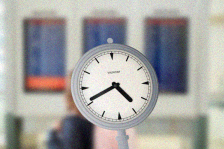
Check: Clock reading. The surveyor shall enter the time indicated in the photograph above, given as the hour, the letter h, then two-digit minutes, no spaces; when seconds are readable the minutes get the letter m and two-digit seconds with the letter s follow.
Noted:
4h41
